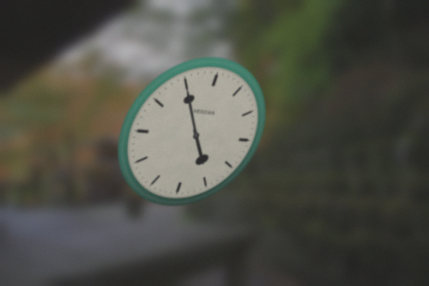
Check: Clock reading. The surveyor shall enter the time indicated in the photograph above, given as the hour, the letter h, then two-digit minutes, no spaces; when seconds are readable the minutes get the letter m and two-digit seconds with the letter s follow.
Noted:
4h55
